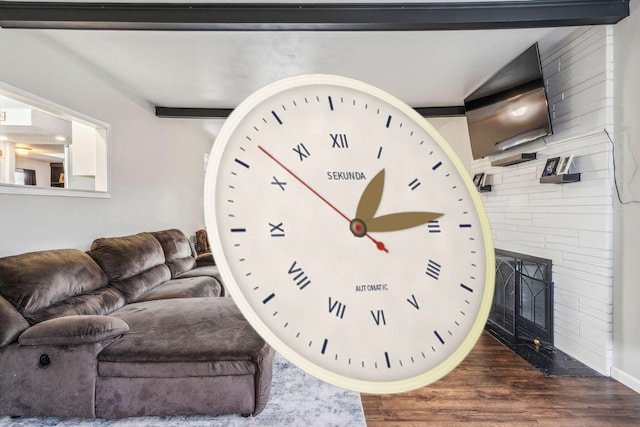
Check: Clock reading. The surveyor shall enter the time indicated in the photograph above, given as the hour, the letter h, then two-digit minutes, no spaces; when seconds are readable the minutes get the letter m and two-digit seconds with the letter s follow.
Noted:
1h13m52s
